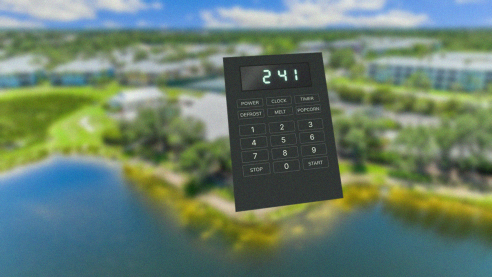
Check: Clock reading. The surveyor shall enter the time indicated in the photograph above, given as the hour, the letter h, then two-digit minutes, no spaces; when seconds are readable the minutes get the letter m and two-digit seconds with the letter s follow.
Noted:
2h41
